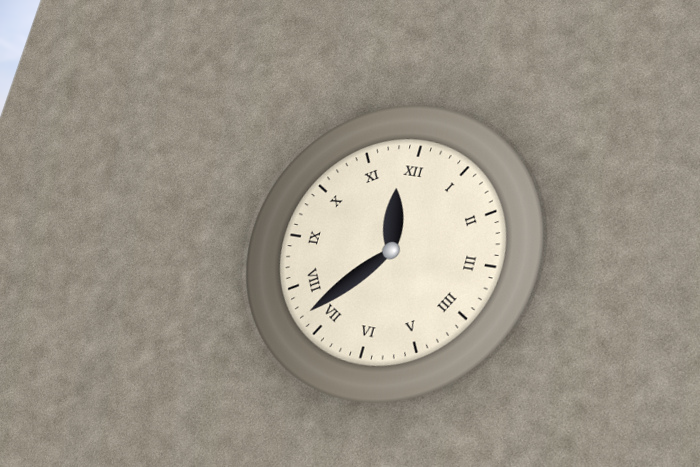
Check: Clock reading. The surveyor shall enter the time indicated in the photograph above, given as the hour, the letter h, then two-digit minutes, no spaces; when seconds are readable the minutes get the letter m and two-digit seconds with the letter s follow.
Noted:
11h37
